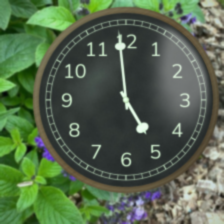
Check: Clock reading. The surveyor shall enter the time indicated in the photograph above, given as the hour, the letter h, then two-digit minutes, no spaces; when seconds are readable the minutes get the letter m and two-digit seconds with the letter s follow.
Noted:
4h59
